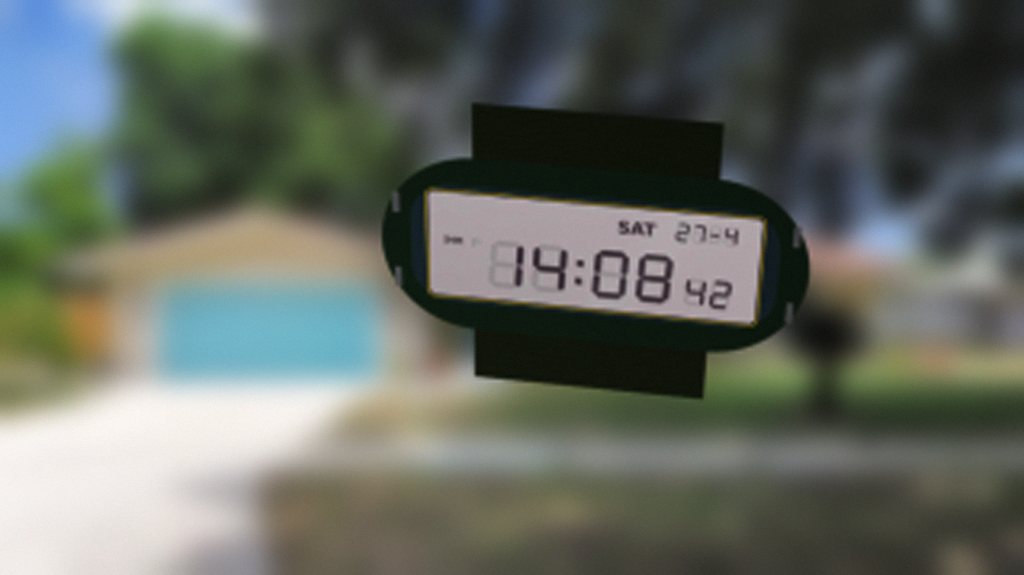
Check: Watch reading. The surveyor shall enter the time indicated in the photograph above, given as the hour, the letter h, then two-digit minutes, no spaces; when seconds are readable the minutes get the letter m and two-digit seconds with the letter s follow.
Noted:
14h08m42s
